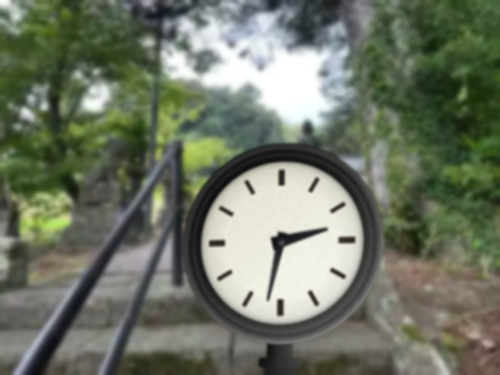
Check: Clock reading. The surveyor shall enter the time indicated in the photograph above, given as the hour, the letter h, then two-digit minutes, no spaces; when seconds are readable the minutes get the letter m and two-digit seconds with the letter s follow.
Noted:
2h32
